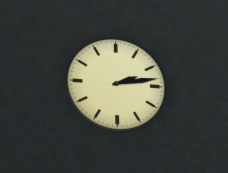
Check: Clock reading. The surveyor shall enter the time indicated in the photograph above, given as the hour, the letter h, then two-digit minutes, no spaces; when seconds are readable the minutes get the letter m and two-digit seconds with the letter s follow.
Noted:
2h13
